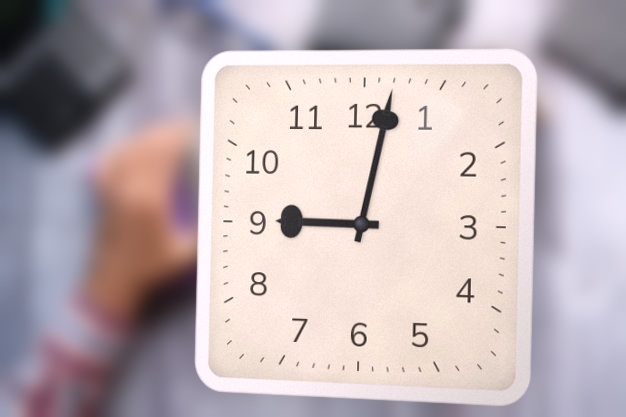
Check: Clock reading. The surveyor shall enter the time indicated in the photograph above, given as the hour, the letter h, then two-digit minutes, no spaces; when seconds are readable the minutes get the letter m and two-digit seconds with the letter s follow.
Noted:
9h02
